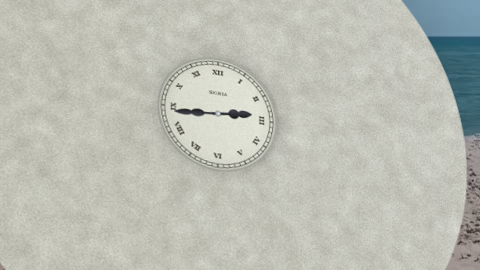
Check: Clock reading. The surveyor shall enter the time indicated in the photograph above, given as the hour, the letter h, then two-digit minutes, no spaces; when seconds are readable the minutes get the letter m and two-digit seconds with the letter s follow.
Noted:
2h44
